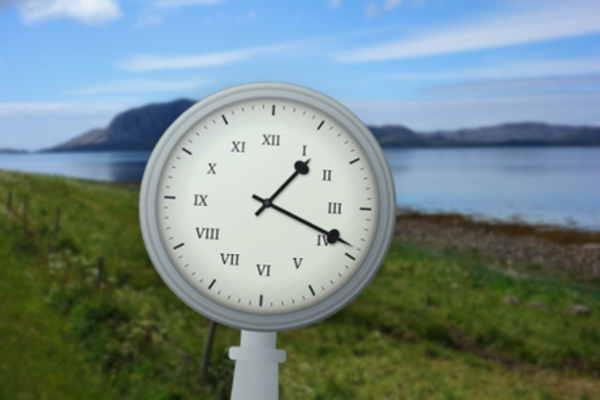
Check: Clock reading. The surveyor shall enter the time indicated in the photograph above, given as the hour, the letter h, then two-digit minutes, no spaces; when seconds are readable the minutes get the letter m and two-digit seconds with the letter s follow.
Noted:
1h19
